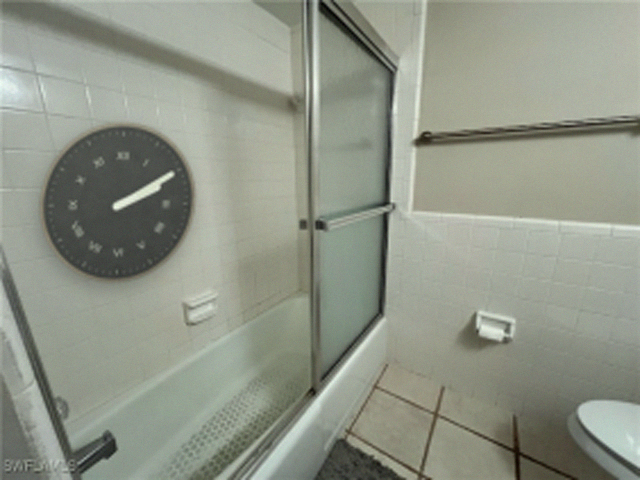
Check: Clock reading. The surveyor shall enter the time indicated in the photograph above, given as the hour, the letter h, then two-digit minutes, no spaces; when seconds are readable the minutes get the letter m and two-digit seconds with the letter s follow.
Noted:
2h10
